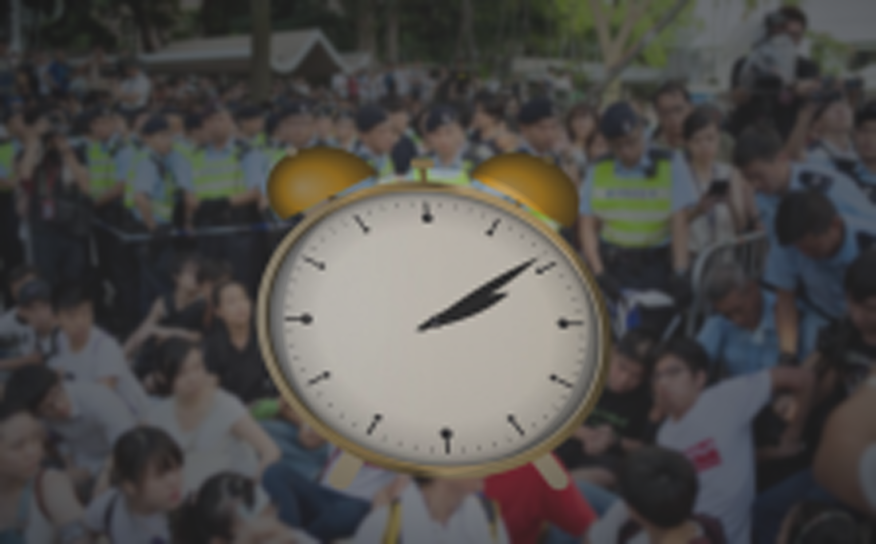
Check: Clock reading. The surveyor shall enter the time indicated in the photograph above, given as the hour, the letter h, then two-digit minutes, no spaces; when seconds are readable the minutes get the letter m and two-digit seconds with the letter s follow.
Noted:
2h09
